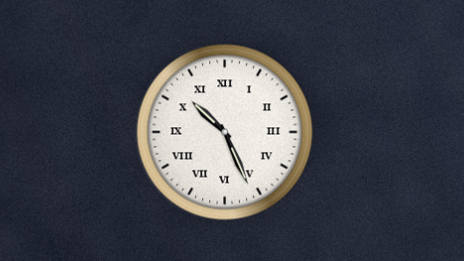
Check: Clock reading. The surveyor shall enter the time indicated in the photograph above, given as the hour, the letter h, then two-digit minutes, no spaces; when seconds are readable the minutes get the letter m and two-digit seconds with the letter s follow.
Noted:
10h26
